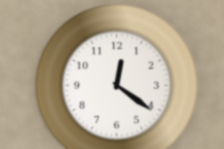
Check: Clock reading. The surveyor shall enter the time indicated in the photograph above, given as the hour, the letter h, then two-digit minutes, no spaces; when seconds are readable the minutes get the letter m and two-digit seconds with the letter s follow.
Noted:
12h21
